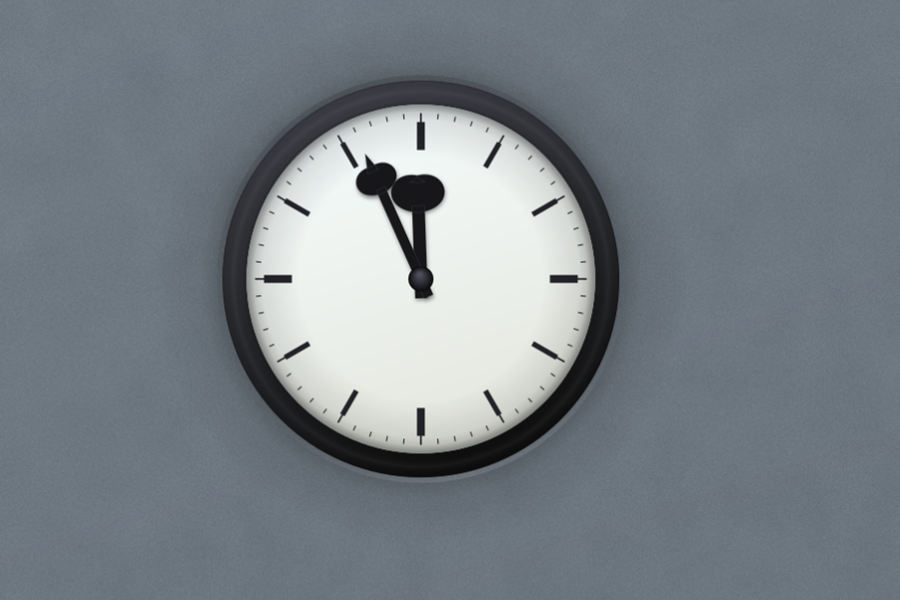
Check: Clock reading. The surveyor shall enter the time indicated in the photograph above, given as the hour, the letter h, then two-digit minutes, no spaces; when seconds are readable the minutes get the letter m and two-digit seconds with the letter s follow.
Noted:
11h56
